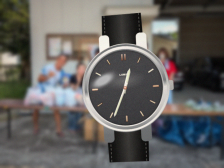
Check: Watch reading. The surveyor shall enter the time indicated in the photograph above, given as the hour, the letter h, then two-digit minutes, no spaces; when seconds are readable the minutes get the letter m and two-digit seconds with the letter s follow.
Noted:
12h34
